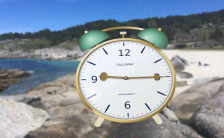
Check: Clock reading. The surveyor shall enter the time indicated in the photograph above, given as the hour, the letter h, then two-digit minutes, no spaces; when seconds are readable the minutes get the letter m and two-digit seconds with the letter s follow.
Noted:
9h15
